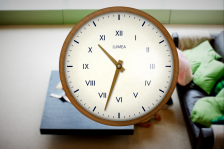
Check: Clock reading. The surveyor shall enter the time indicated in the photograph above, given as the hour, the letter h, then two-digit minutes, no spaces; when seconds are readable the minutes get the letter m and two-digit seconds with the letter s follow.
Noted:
10h33
